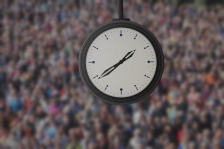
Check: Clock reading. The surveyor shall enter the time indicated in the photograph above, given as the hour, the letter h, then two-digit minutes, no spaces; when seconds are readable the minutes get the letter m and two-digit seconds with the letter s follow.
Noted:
1h39
